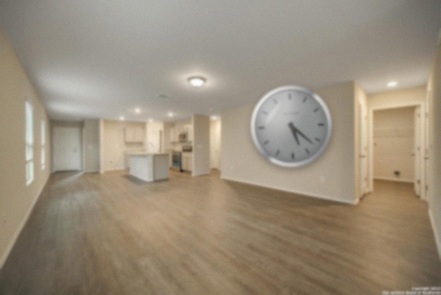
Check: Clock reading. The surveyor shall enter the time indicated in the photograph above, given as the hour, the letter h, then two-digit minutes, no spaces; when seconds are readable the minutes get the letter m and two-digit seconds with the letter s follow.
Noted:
5h22
